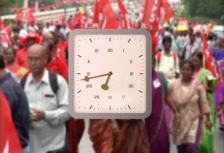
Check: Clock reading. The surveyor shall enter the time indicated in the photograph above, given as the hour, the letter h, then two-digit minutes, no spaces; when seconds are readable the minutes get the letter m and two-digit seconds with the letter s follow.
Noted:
6h43
